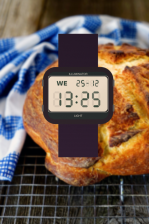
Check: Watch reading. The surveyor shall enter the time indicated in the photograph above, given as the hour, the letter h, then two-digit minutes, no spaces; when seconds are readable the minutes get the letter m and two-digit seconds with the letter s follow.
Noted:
13h25
